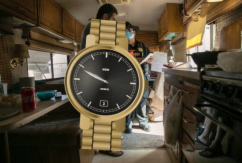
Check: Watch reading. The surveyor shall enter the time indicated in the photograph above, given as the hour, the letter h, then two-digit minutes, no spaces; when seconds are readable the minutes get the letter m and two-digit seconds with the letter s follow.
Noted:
9h49
